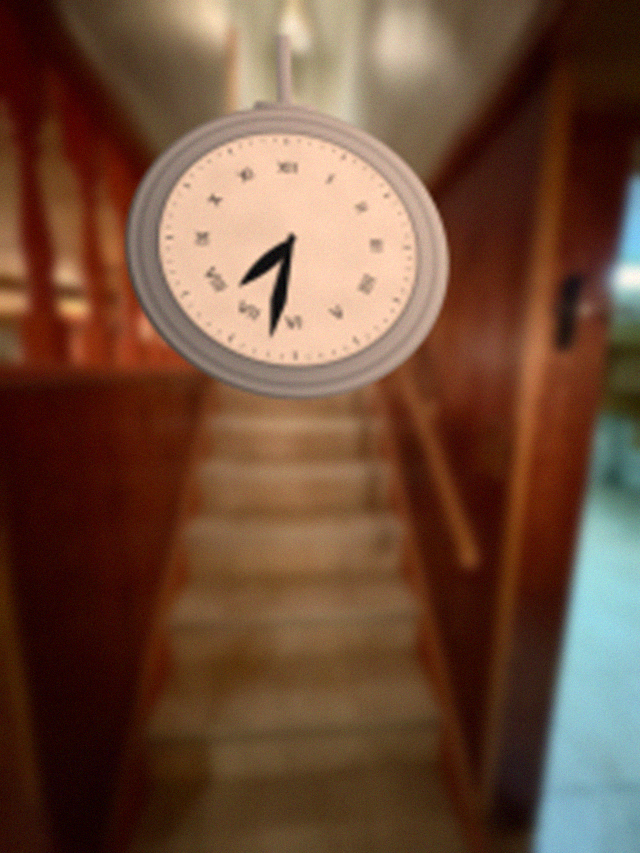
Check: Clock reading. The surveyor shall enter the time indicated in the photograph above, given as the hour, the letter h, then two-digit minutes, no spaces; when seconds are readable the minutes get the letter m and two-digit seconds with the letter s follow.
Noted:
7h32
